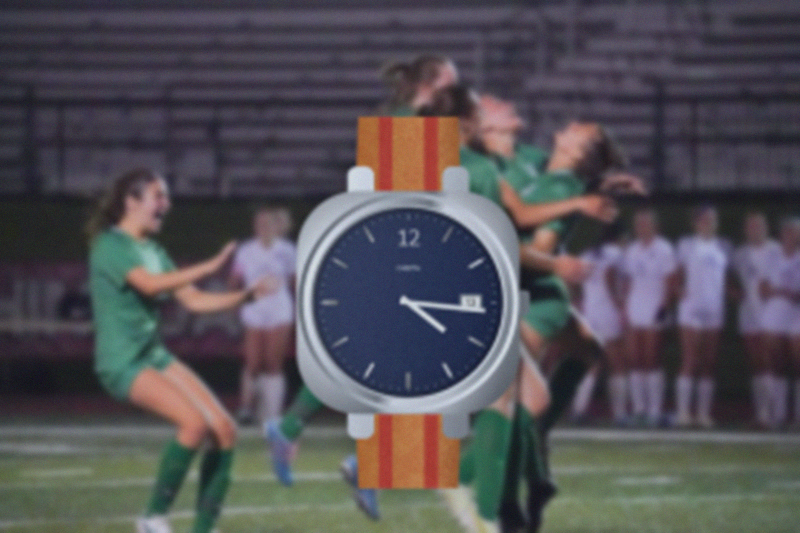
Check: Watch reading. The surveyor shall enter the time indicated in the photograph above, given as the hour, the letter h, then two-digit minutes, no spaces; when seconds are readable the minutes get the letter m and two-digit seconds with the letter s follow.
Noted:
4h16
